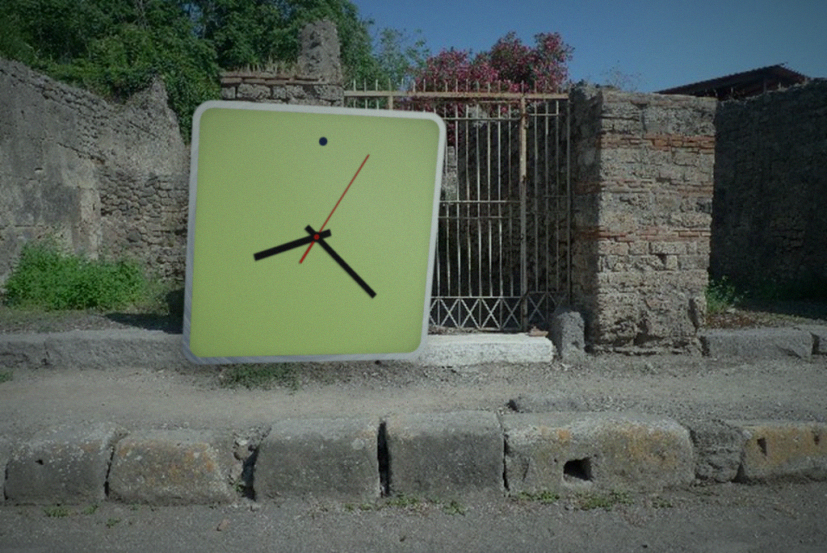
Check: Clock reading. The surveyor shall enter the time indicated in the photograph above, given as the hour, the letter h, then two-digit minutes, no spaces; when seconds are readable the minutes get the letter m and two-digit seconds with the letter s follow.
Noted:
8h22m05s
